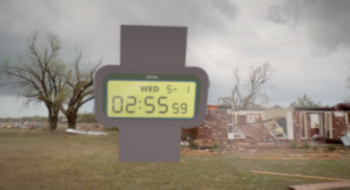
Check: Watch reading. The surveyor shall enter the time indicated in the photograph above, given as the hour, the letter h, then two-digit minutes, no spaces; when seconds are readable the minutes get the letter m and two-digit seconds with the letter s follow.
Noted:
2h55m59s
